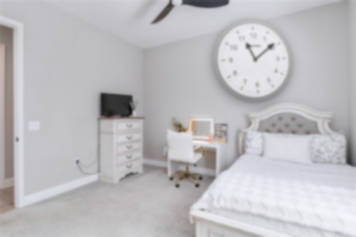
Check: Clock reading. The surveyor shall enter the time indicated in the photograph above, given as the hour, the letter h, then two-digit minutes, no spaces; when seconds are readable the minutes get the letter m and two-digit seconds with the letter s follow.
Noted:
11h09
